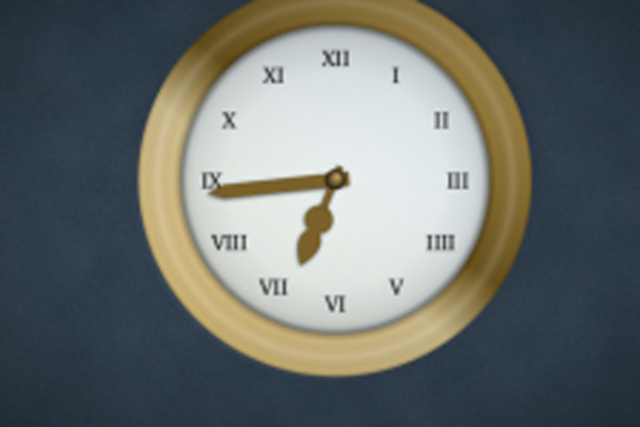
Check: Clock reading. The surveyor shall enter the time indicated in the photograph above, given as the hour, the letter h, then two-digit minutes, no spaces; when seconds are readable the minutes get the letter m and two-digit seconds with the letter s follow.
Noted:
6h44
